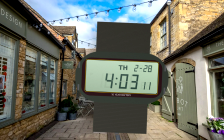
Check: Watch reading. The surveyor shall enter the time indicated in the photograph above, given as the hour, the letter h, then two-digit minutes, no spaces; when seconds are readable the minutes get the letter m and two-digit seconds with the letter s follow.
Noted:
4h03m11s
